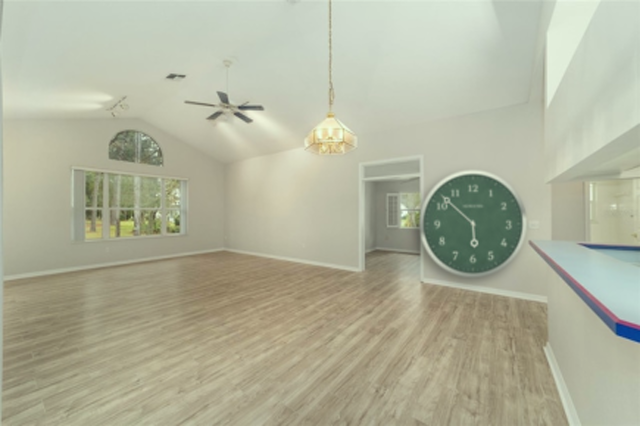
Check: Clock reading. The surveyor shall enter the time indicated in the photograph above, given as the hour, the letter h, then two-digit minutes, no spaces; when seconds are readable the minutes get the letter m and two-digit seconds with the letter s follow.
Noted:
5h52
